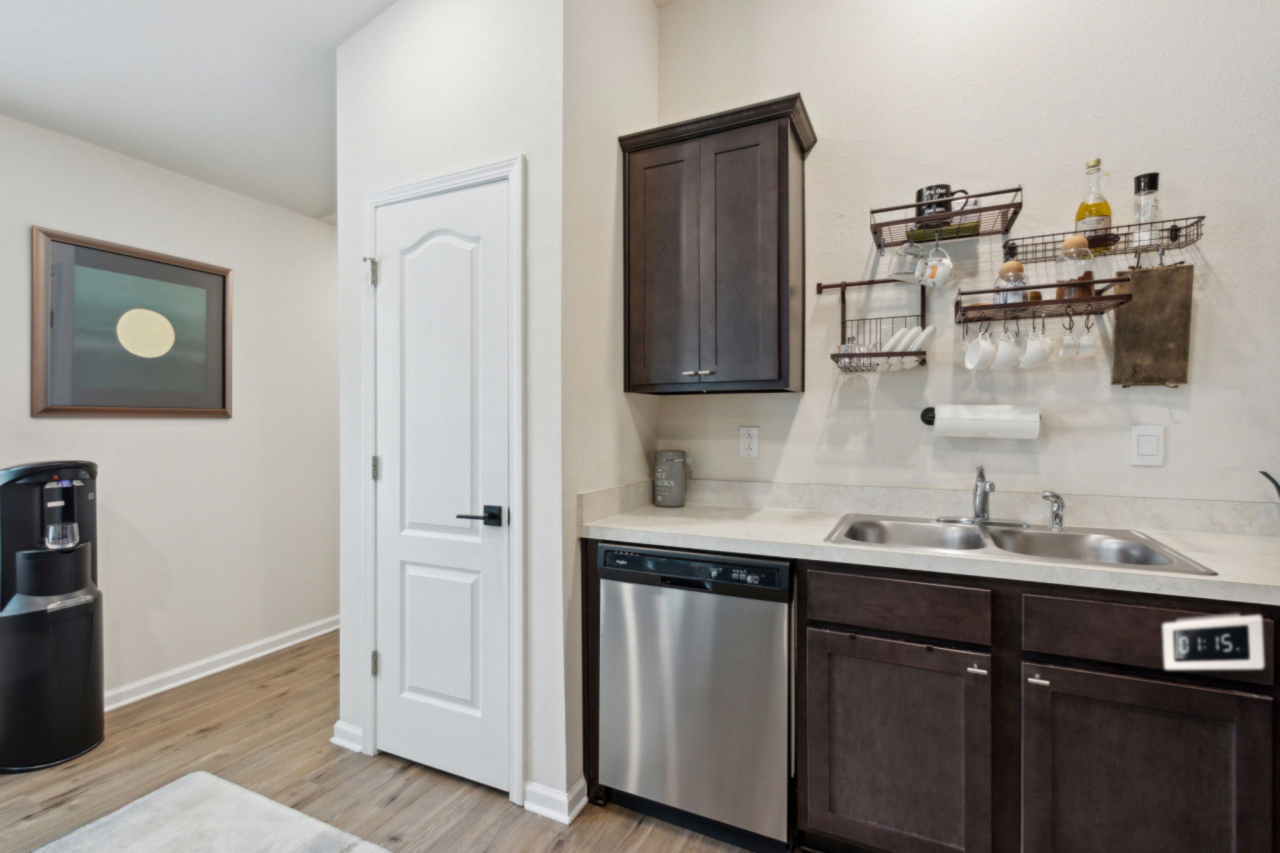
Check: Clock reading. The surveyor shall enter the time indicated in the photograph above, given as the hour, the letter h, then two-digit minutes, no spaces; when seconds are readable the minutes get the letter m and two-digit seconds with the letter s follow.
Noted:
1h15
